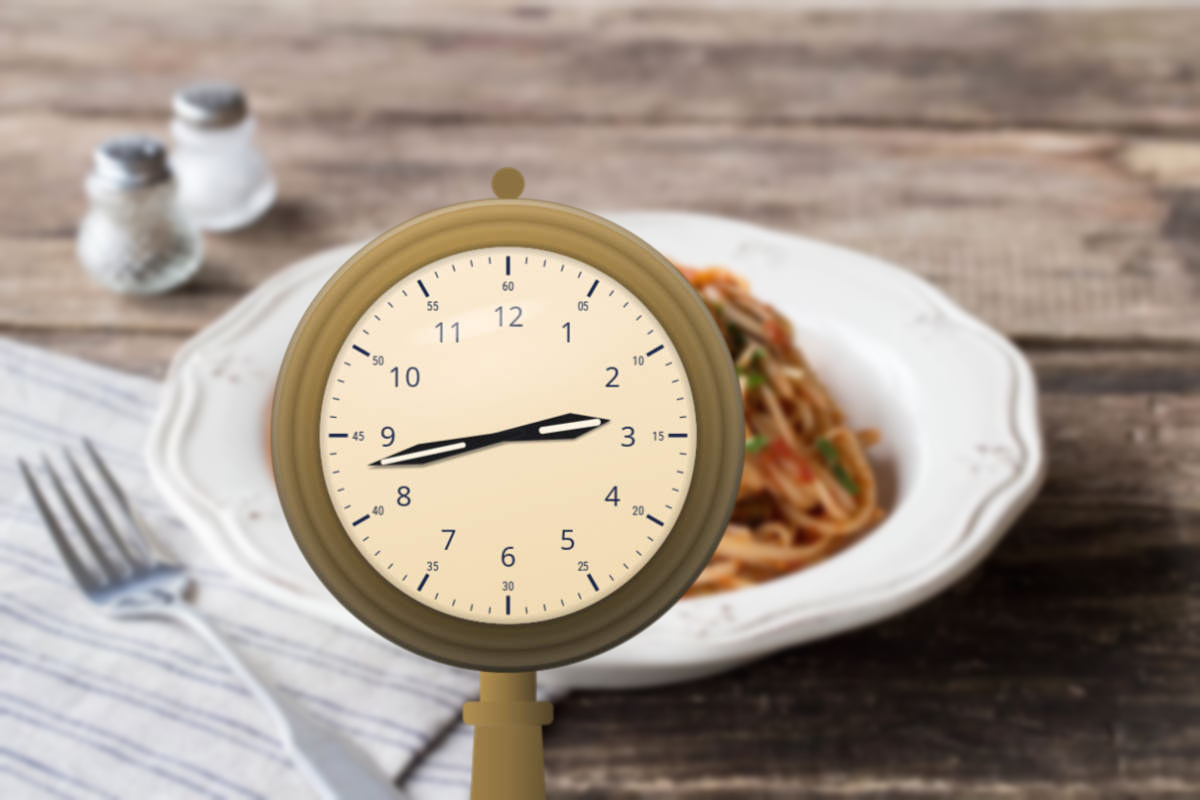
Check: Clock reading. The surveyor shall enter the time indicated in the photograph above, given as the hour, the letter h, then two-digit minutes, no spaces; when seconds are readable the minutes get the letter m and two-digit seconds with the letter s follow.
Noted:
2h43
